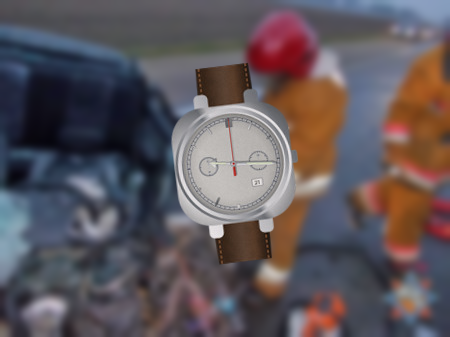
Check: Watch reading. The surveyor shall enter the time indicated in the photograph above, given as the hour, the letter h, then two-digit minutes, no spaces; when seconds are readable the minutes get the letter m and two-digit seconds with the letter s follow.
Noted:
9h16
